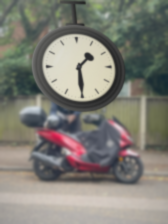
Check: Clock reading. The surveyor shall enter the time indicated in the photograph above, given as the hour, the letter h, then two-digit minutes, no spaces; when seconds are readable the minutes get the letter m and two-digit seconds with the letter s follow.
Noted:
1h30
